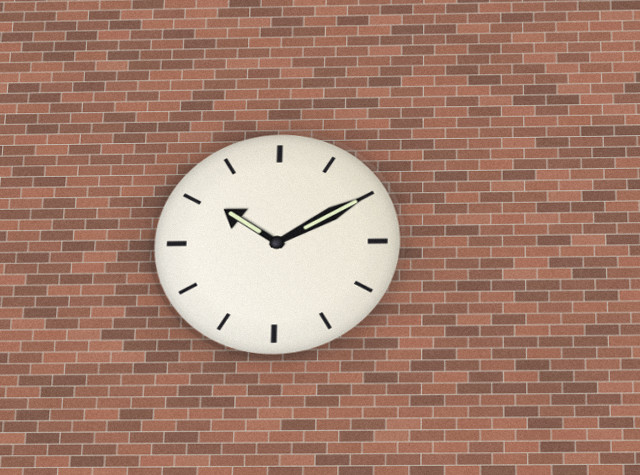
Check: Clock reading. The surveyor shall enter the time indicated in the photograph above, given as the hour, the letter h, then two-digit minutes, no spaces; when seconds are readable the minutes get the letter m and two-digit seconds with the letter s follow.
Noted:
10h10
